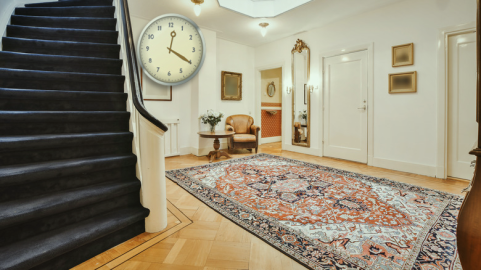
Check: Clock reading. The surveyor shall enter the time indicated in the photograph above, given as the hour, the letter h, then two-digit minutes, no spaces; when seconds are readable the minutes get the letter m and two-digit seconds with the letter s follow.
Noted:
12h20
